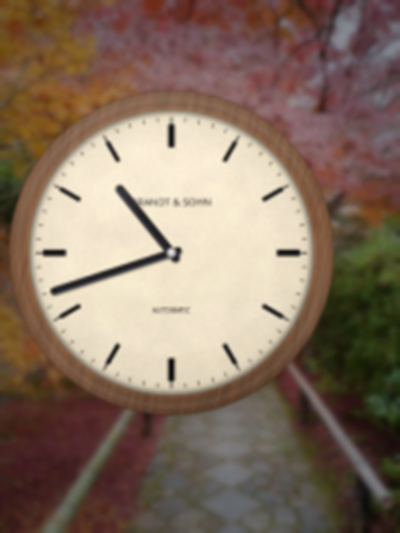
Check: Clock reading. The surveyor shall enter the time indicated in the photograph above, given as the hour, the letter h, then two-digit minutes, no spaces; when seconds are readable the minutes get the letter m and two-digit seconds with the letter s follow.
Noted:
10h42
